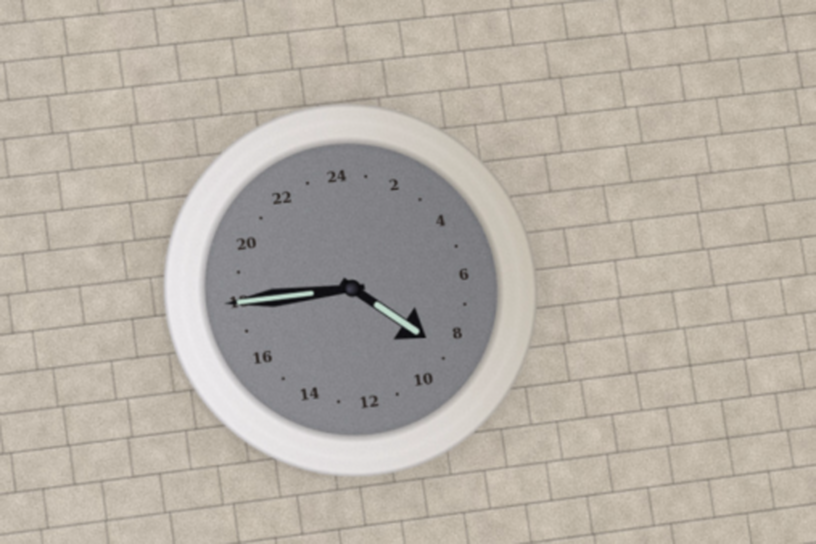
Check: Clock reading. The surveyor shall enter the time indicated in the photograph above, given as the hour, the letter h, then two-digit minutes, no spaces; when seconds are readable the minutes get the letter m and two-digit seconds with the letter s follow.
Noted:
8h45
